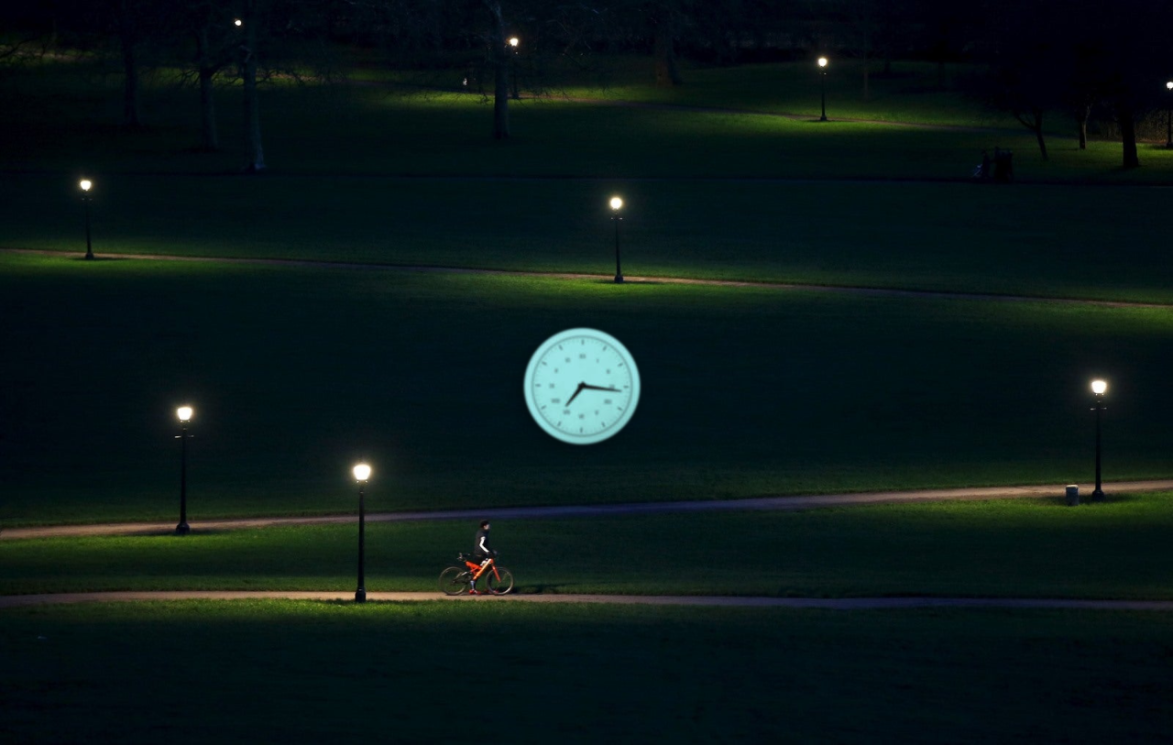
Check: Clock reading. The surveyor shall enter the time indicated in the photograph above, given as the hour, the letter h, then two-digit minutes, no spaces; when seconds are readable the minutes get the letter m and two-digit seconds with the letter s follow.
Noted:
7h16
